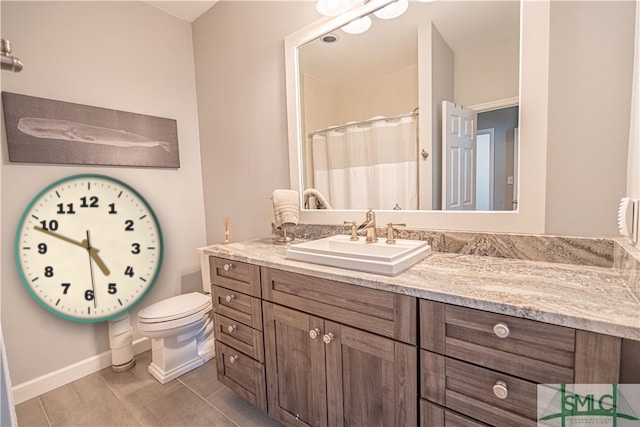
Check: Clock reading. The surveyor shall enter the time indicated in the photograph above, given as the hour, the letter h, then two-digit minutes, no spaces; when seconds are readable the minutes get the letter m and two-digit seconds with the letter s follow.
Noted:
4h48m29s
